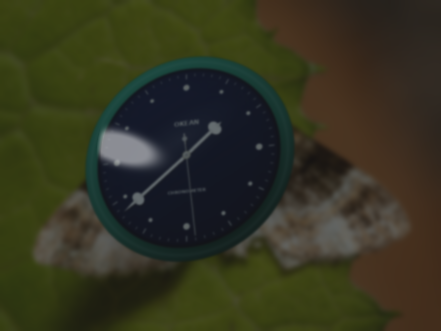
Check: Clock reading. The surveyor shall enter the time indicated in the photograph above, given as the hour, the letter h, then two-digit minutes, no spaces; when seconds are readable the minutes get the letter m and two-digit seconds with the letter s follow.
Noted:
1h38m29s
